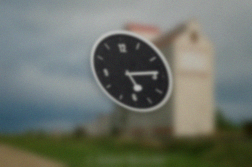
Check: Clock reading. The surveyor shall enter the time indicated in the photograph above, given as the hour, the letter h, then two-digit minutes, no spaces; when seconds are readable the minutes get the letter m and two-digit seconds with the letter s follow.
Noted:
5h14
